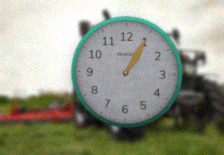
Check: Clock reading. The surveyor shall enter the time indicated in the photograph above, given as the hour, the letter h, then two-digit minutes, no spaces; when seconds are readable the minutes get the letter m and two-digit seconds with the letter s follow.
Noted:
1h05
